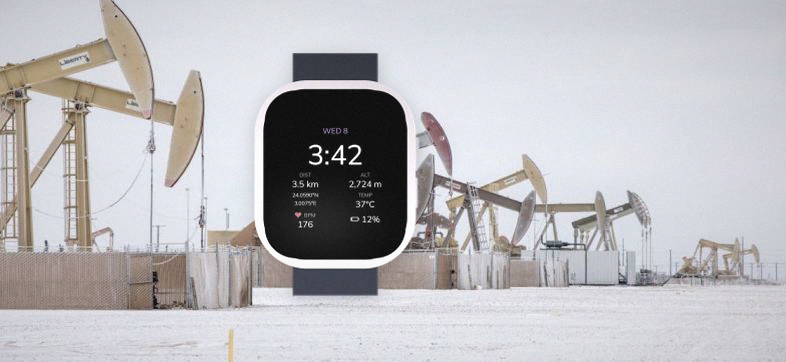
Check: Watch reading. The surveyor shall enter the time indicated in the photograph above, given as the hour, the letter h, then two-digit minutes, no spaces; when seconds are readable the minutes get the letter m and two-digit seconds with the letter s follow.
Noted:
3h42
